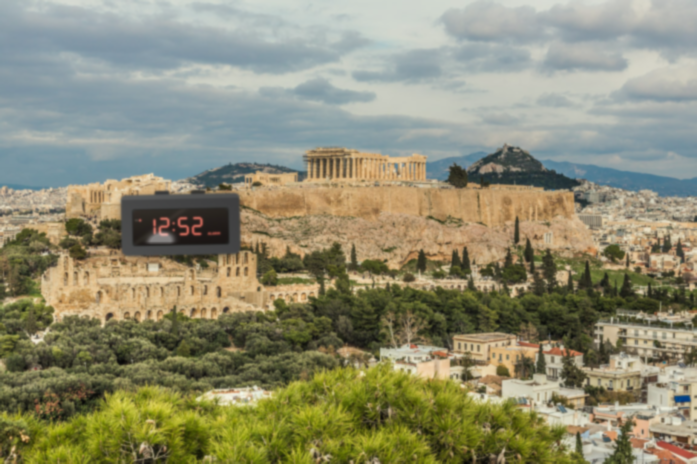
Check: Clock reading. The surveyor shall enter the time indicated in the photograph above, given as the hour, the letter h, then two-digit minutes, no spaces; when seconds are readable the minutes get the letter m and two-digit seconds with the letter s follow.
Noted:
12h52
